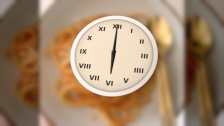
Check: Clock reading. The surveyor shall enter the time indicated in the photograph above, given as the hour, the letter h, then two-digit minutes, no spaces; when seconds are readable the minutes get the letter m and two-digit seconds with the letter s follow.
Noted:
6h00
